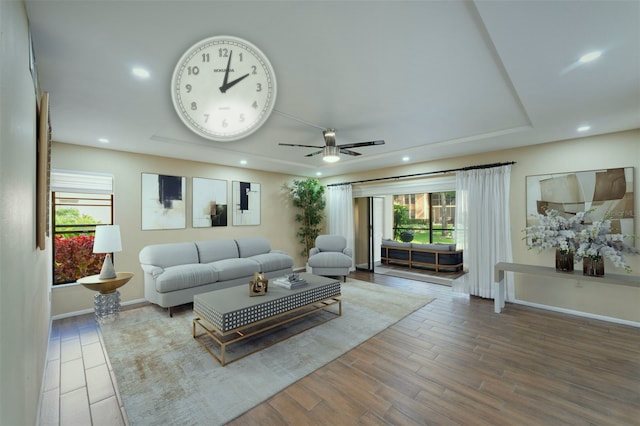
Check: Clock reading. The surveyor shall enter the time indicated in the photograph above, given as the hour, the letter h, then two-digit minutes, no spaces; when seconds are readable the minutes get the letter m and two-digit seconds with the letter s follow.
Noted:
2h02
